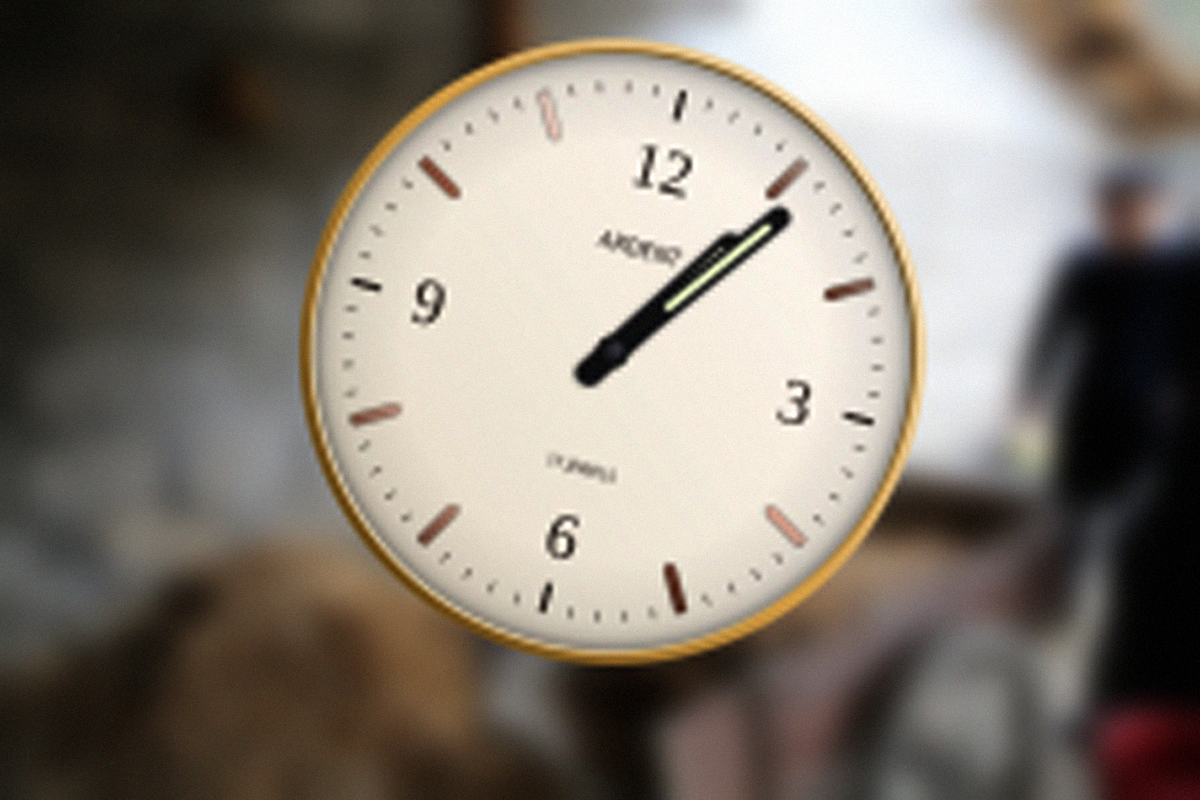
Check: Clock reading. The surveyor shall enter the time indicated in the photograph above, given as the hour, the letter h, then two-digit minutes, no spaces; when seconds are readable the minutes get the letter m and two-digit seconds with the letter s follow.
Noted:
1h06
